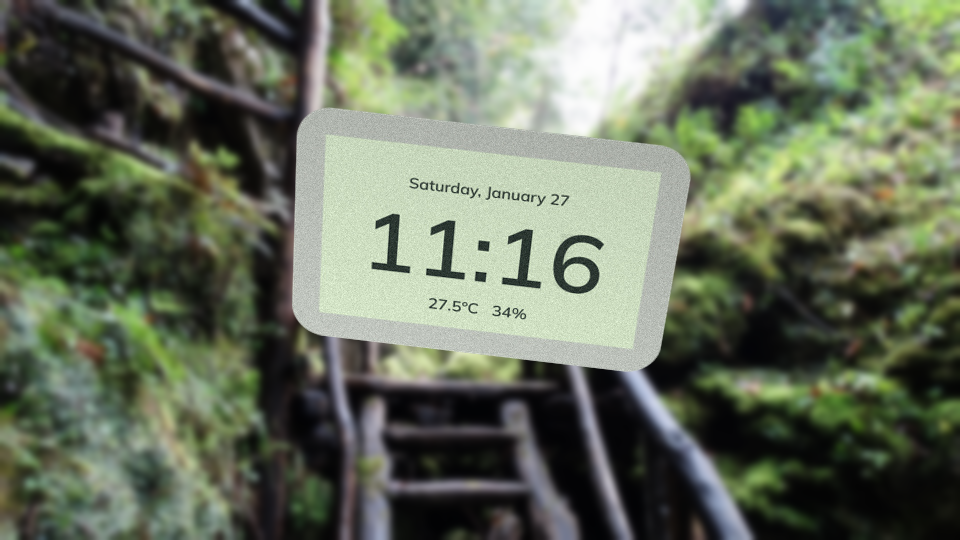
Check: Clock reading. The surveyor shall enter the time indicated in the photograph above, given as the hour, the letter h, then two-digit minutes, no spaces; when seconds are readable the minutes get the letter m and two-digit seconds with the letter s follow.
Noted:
11h16
